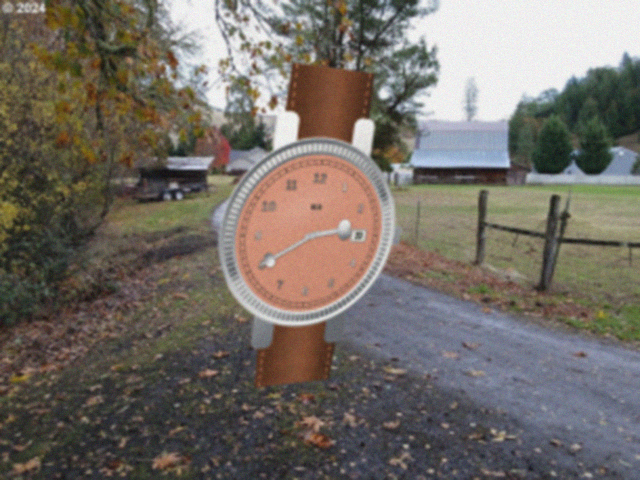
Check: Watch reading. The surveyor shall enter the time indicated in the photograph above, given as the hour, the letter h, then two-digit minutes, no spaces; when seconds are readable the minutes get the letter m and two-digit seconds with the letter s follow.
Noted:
2h40
